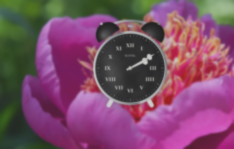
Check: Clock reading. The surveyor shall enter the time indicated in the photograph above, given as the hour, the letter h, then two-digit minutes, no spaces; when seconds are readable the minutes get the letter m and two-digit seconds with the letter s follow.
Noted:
2h10
